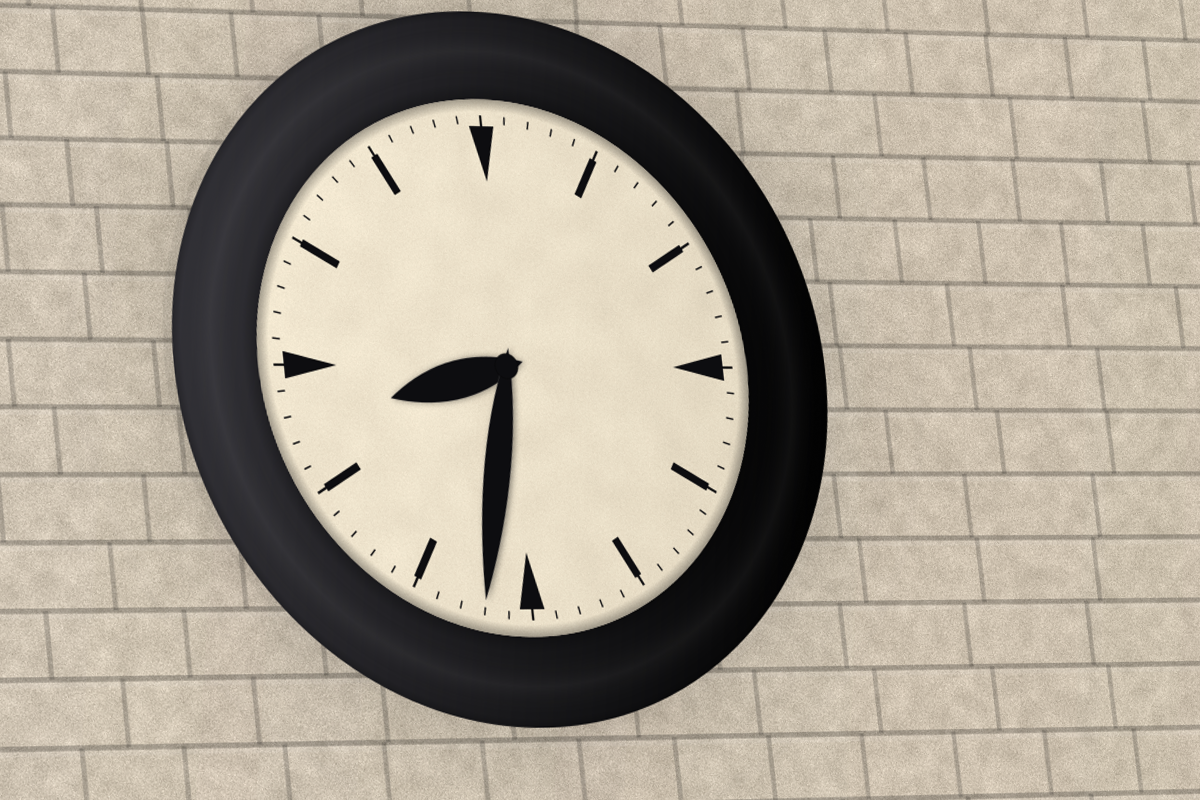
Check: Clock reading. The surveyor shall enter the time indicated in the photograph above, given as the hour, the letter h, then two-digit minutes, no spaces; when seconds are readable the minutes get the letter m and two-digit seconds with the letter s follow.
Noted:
8h32
